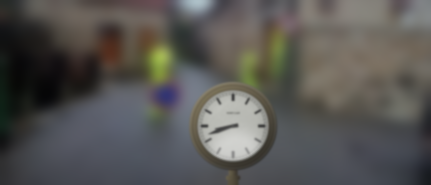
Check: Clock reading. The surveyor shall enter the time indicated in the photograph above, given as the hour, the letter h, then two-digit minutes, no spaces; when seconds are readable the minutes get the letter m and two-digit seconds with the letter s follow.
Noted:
8h42
